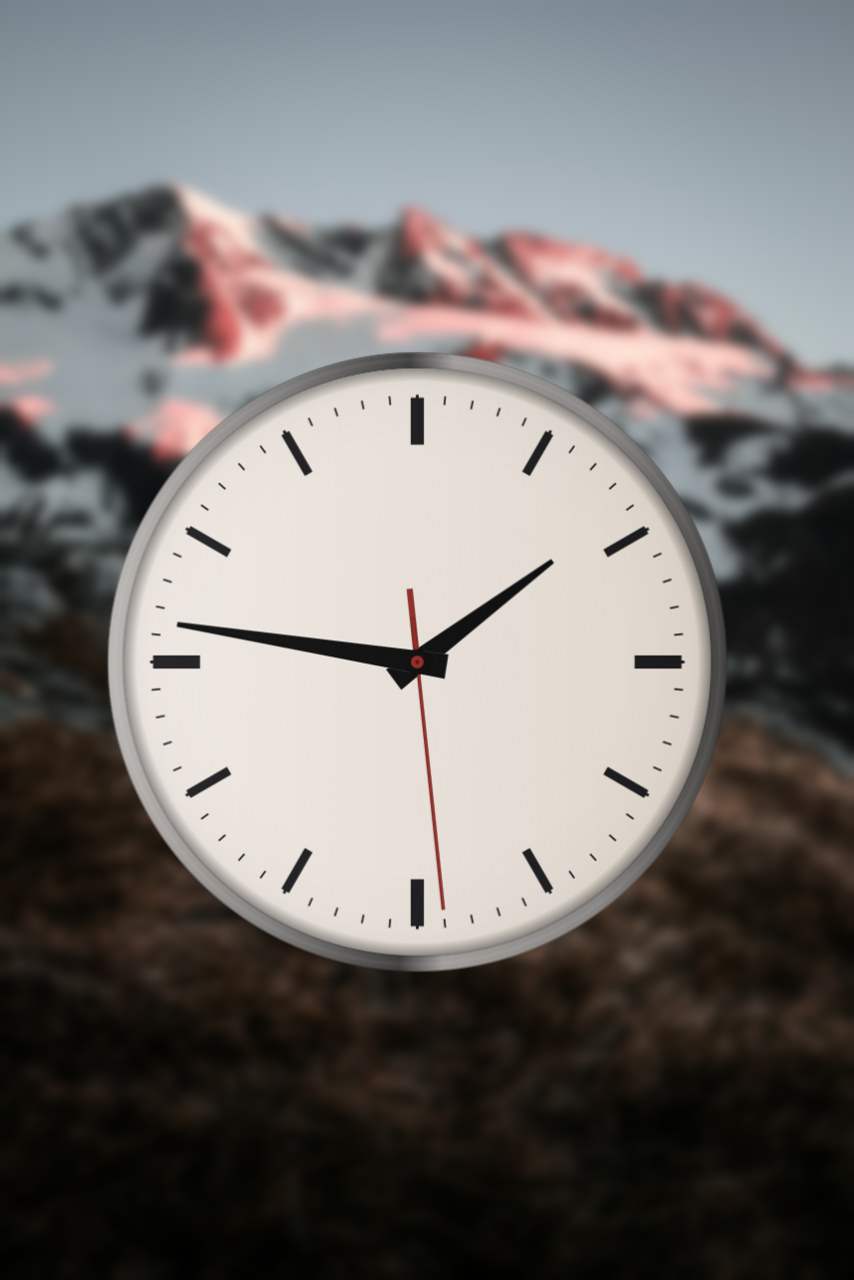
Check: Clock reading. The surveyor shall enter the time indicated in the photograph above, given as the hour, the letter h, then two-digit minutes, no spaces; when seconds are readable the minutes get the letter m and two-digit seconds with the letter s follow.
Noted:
1h46m29s
